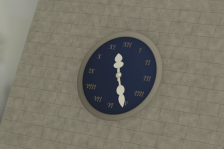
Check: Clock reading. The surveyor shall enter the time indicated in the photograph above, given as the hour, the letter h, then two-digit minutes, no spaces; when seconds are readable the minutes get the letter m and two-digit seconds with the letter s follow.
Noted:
11h26
